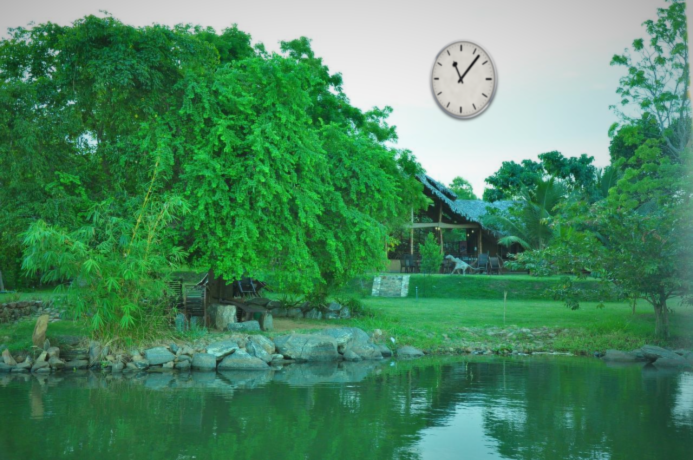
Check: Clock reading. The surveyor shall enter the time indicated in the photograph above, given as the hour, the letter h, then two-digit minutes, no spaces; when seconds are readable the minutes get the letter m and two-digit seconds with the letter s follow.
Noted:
11h07
